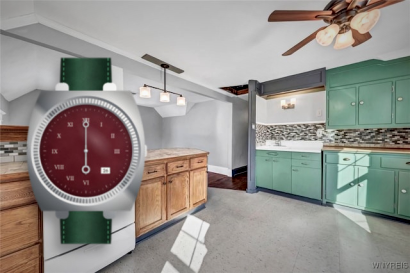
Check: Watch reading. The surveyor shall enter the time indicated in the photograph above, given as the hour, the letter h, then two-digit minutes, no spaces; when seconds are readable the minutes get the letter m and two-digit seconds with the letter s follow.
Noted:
6h00
